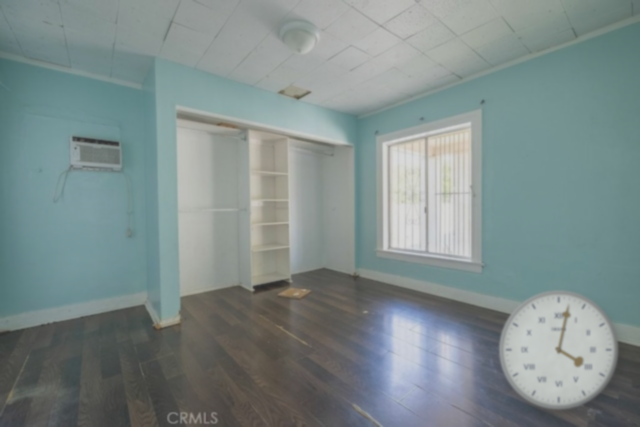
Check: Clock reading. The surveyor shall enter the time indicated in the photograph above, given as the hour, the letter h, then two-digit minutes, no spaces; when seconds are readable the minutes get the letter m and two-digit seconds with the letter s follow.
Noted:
4h02
